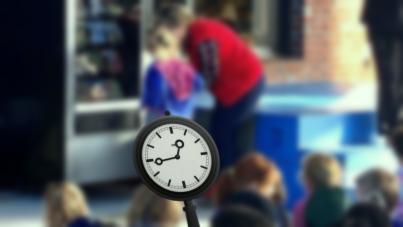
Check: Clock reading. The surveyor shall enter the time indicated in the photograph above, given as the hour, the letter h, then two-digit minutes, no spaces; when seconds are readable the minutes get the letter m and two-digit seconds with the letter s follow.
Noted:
12h44
